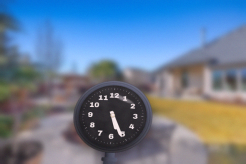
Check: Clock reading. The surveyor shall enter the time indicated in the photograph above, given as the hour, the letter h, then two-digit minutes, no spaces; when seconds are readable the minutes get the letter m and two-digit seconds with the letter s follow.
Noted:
5h26
